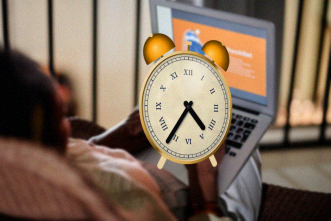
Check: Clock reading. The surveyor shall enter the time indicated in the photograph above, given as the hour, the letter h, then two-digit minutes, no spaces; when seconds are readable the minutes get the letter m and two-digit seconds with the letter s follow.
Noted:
4h36
